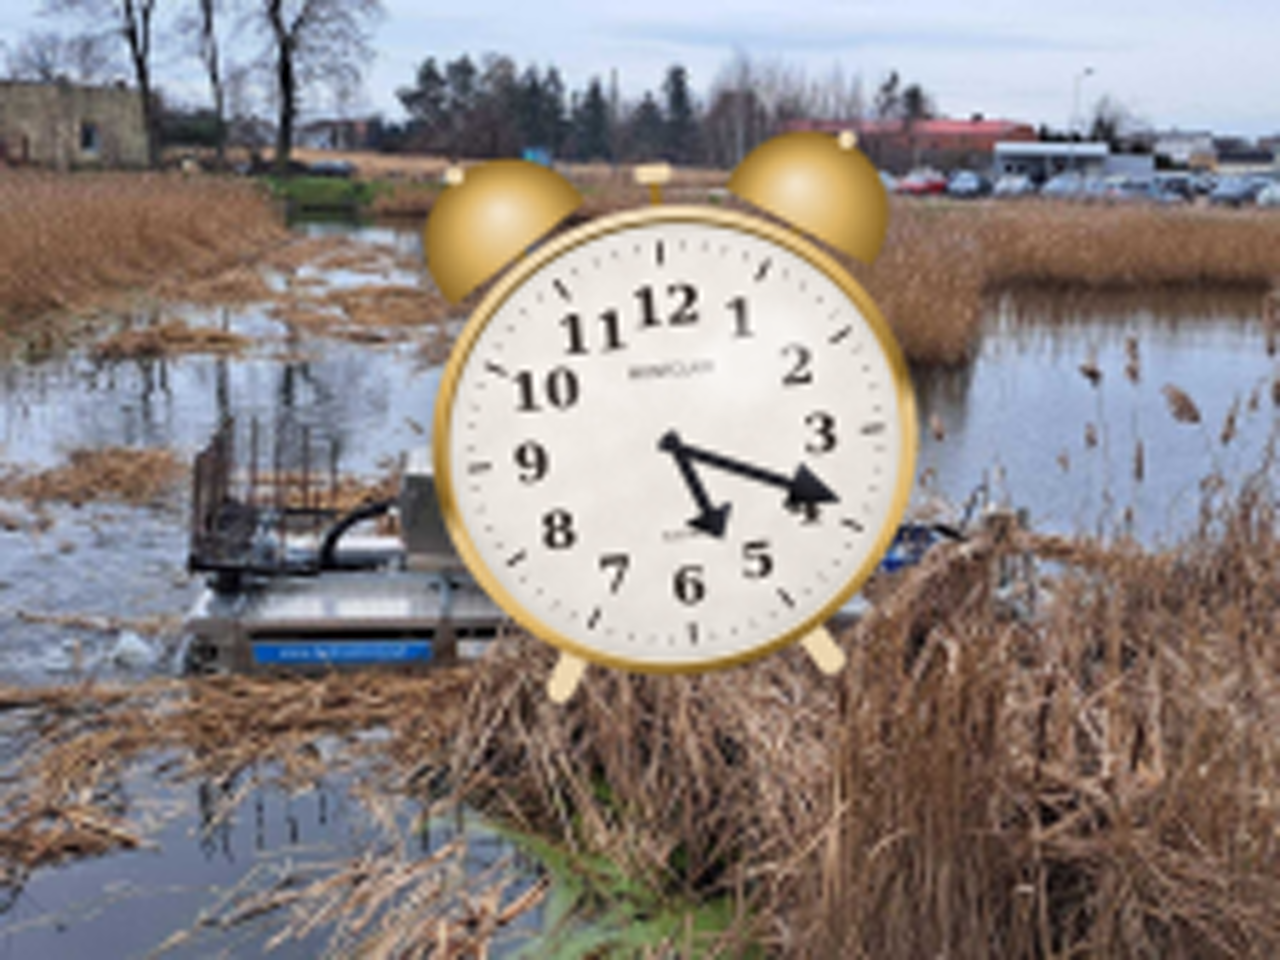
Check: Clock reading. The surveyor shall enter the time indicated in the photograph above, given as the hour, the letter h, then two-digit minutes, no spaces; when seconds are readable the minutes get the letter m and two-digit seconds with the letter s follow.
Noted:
5h19
